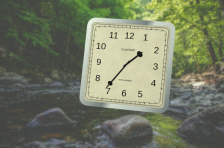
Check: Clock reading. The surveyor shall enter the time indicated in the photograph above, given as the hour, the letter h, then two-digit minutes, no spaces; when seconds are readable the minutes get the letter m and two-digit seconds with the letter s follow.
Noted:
1h36
